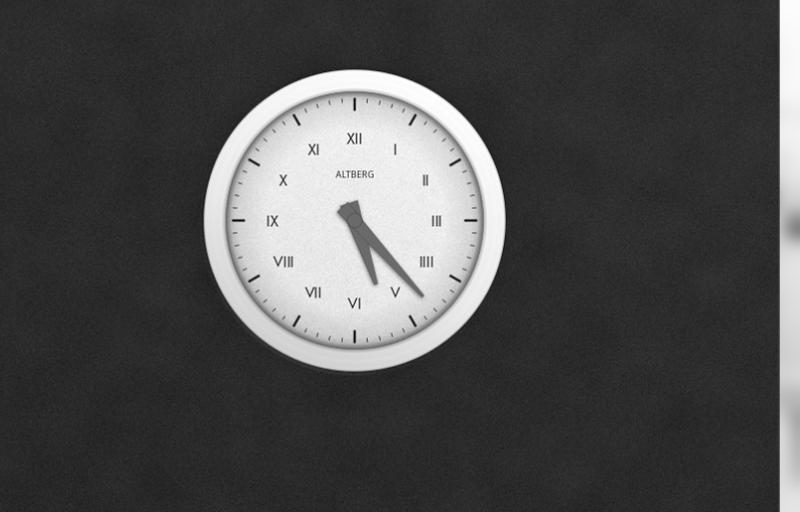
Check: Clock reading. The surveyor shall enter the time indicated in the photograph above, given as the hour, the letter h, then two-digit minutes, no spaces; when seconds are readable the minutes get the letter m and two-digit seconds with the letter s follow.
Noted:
5h23
